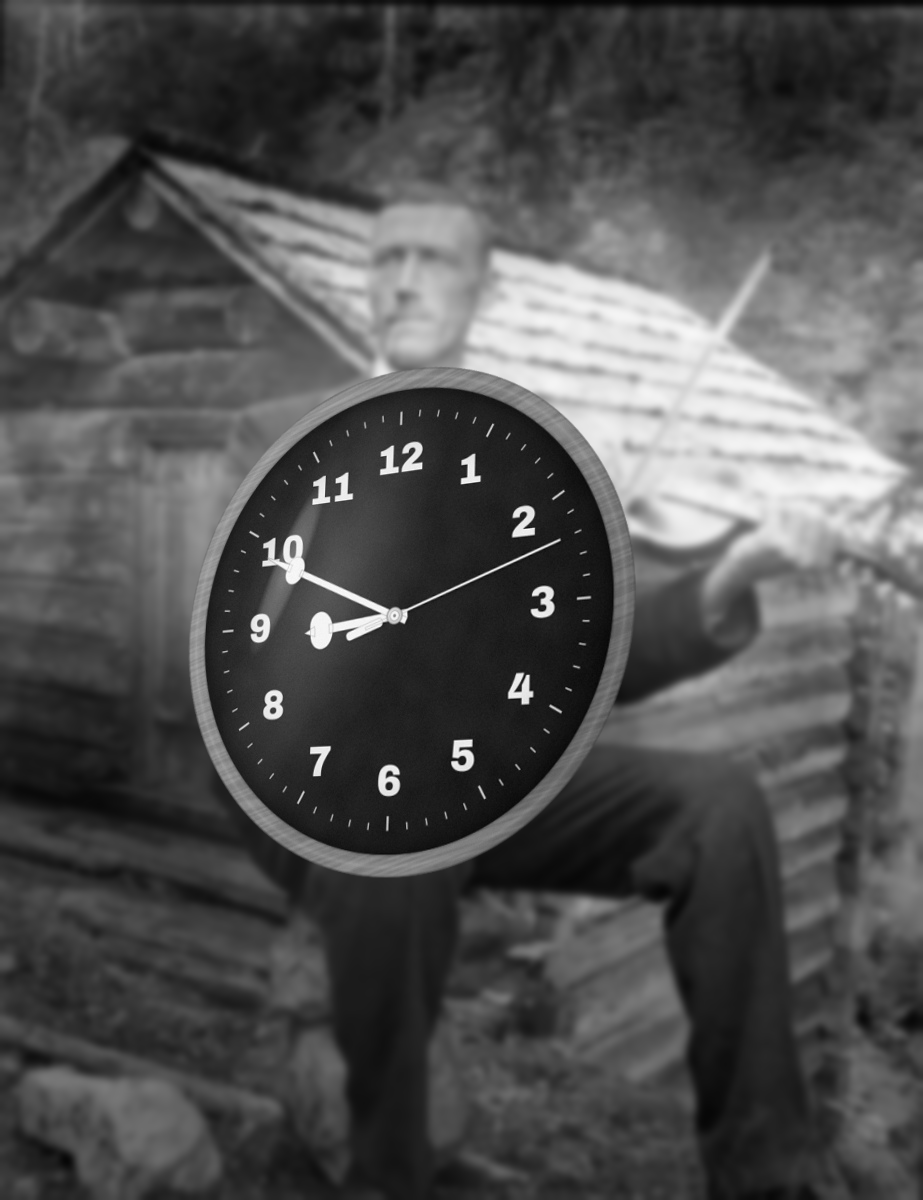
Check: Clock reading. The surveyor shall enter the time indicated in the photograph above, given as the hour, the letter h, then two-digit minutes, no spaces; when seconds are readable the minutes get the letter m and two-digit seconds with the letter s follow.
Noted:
8h49m12s
